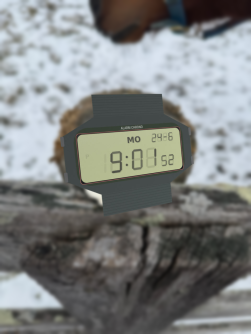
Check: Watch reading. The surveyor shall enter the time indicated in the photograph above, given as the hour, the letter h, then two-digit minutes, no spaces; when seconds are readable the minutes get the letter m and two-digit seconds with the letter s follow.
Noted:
9h01m52s
